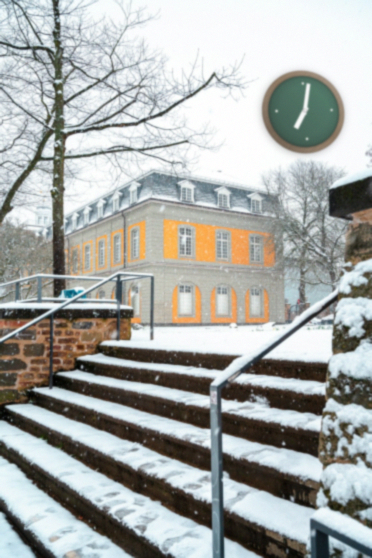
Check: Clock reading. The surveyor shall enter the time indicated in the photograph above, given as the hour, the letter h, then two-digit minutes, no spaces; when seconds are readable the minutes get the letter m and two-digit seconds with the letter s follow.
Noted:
7h02
